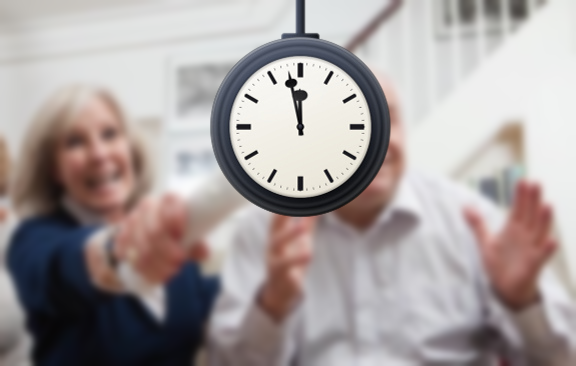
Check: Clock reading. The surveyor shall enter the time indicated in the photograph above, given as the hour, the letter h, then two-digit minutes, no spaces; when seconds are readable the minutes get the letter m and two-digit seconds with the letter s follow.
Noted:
11h58
